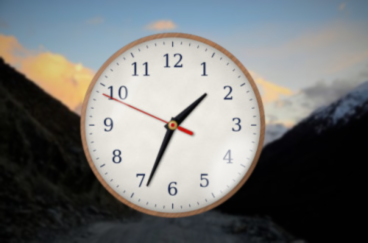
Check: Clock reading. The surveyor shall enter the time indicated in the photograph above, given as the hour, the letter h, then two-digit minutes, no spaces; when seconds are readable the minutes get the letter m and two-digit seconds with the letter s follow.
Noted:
1h33m49s
